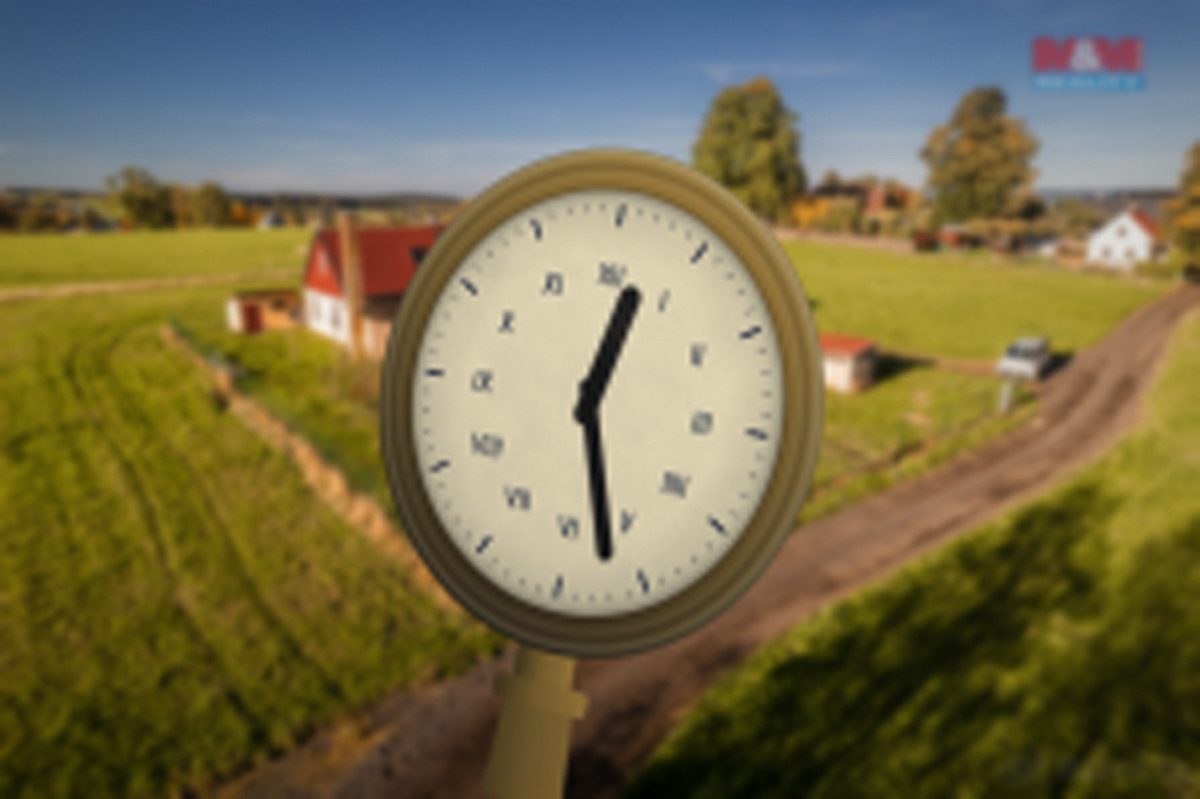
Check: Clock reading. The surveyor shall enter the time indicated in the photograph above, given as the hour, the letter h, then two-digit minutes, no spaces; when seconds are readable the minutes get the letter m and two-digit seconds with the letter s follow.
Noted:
12h27
